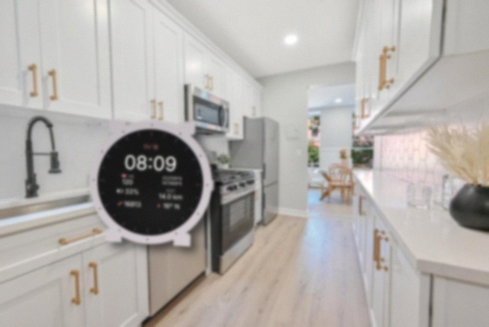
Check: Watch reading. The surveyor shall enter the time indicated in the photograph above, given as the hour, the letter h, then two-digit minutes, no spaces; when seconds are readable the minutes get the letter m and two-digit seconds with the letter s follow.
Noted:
8h09
